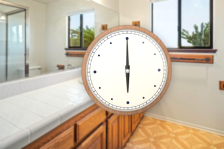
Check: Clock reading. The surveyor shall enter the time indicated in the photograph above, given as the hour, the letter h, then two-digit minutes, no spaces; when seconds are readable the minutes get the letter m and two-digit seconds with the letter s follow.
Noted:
6h00
